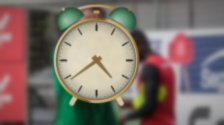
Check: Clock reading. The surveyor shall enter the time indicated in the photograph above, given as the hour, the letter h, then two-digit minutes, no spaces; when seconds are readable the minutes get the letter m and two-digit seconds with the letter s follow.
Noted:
4h39
